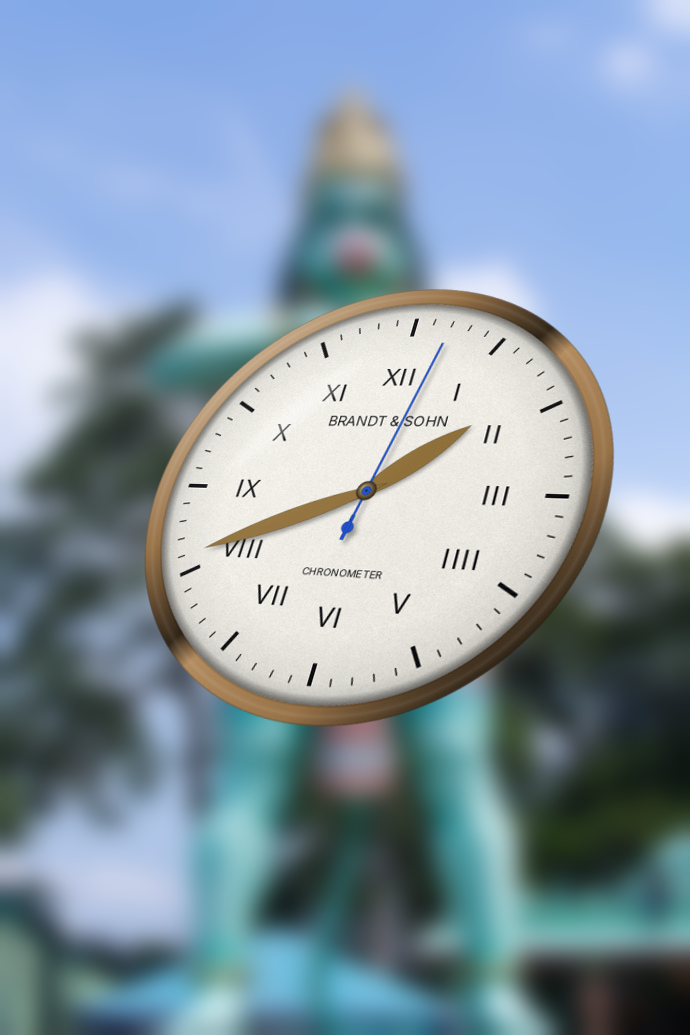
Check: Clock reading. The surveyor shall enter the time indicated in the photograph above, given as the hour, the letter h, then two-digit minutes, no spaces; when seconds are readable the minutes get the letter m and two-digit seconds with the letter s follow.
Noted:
1h41m02s
